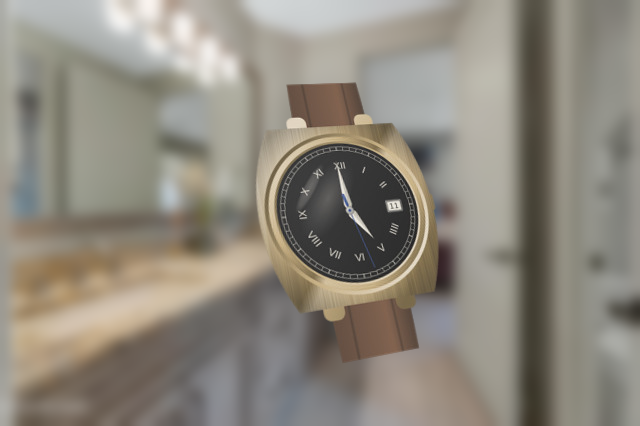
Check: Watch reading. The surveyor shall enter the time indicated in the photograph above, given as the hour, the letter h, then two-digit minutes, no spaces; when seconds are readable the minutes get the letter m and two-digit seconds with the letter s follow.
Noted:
4h59m28s
